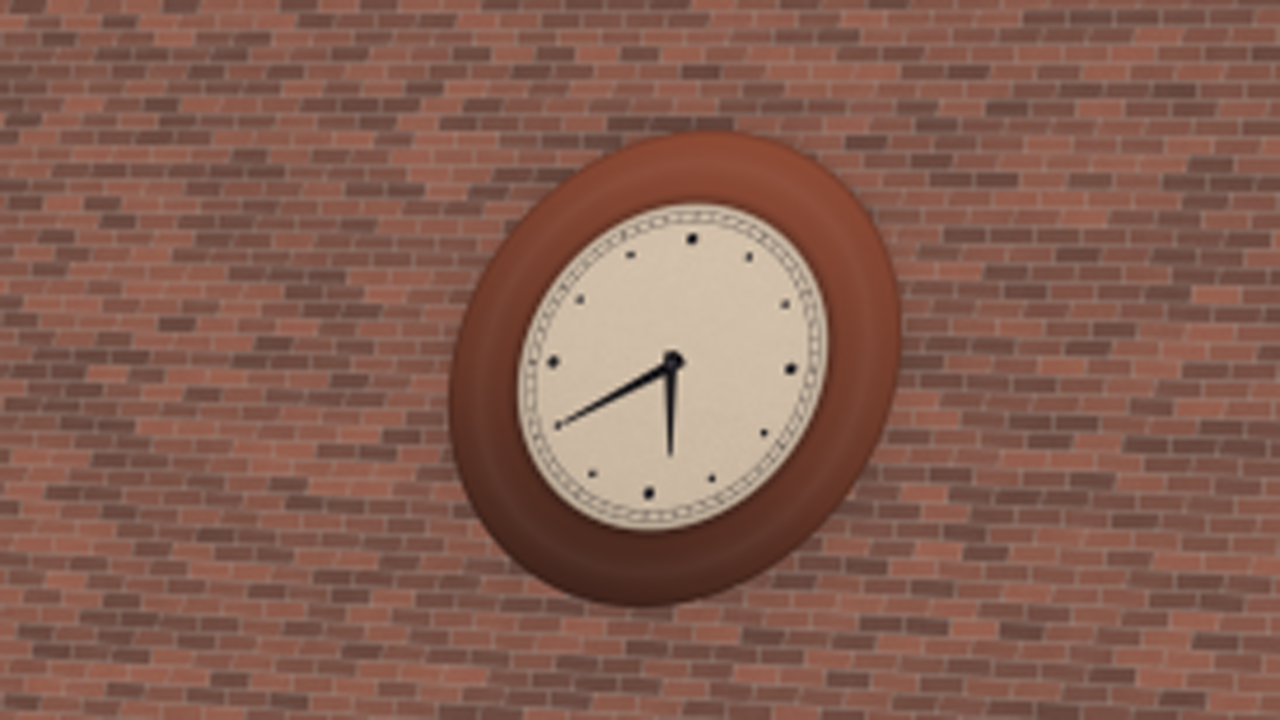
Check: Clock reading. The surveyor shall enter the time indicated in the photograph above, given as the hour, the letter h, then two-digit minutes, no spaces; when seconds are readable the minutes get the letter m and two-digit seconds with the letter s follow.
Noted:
5h40
